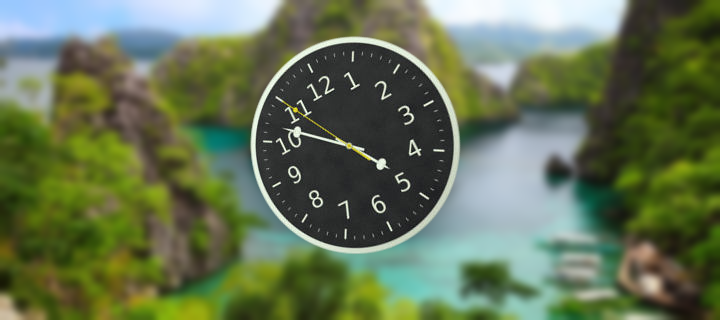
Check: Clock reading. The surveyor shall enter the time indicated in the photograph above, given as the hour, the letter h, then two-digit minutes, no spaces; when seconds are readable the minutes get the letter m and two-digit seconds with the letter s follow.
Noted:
4h51m55s
